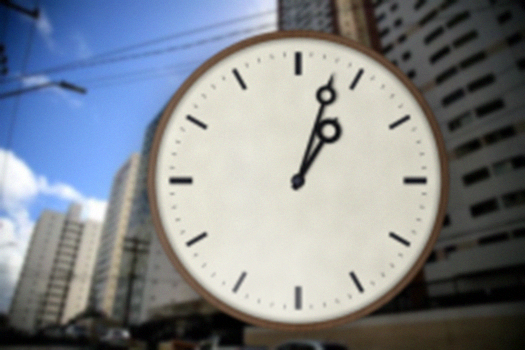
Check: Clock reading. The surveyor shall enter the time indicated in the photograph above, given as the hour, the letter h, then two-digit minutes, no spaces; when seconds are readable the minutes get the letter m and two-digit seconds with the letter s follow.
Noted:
1h03
